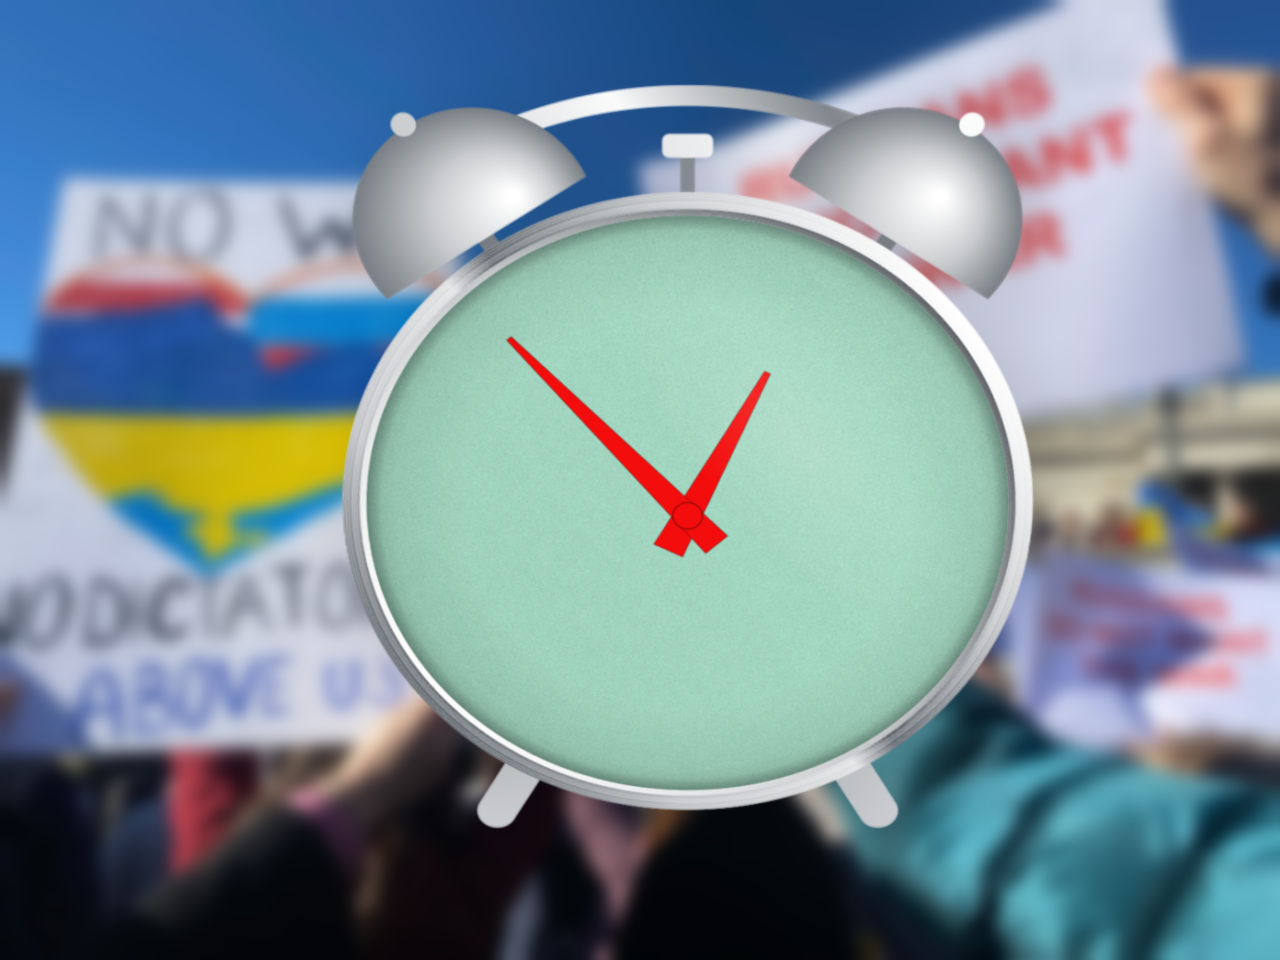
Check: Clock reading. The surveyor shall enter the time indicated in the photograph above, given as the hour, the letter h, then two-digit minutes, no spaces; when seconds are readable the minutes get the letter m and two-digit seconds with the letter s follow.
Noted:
12h53
